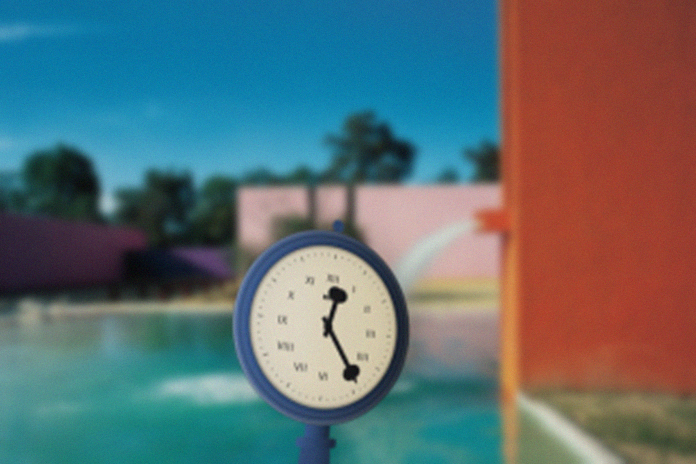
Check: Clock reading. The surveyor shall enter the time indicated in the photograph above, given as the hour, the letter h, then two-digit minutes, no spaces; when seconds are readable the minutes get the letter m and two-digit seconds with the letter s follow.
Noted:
12h24
